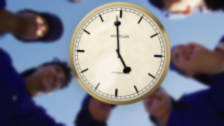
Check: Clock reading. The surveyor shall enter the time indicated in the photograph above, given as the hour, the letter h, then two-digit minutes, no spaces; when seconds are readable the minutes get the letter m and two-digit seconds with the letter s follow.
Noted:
4h59
